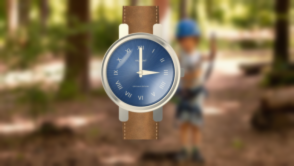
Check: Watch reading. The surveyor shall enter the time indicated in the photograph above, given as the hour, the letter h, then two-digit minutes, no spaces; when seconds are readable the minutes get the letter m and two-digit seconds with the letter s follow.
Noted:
3h00
